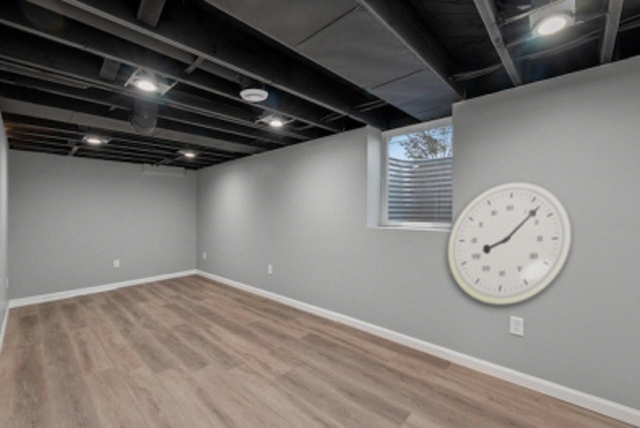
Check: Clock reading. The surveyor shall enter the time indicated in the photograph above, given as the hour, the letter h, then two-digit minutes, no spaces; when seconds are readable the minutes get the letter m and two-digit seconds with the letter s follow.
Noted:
8h07
